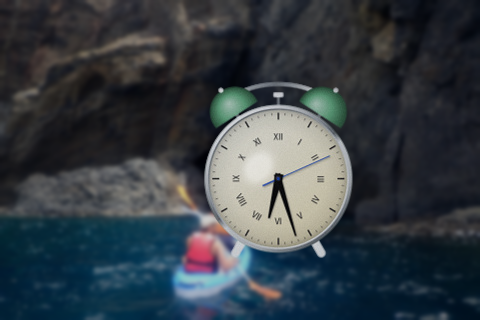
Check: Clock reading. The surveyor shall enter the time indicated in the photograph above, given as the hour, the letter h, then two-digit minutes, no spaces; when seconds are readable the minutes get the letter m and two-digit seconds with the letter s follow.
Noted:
6h27m11s
